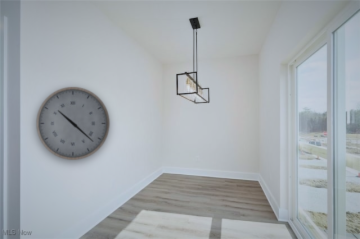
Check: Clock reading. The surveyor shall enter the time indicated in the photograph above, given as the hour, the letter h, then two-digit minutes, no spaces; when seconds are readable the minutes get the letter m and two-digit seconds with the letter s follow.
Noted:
10h22
